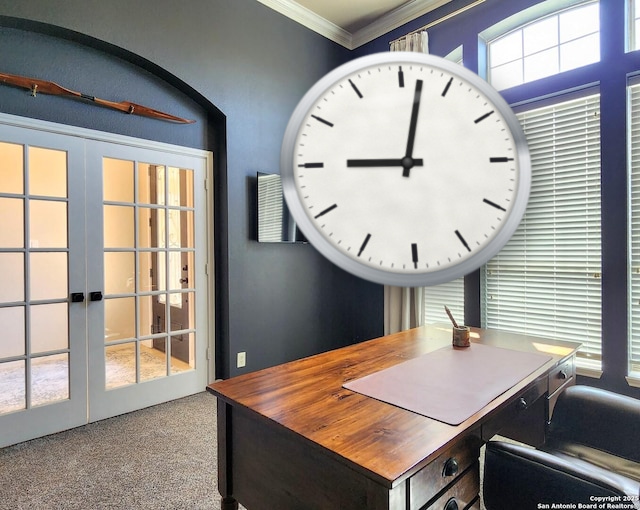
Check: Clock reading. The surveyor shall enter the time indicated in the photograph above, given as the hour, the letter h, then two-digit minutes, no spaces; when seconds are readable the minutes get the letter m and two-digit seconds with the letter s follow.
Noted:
9h02
